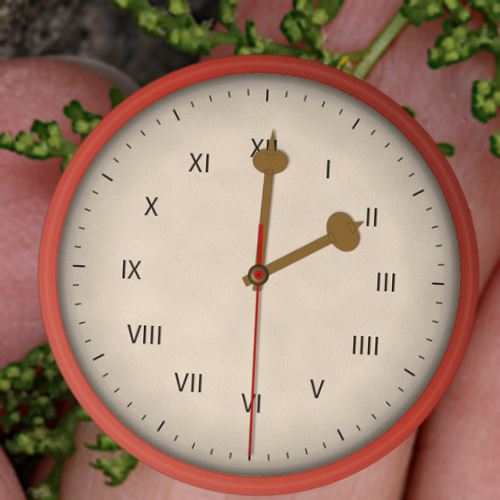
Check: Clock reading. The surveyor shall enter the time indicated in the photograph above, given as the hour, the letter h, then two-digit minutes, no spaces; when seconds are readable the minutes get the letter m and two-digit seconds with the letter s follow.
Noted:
2h00m30s
